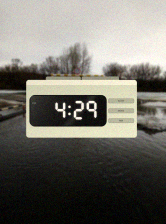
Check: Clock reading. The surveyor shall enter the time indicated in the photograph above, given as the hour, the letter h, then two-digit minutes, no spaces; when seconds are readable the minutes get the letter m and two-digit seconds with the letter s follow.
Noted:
4h29
